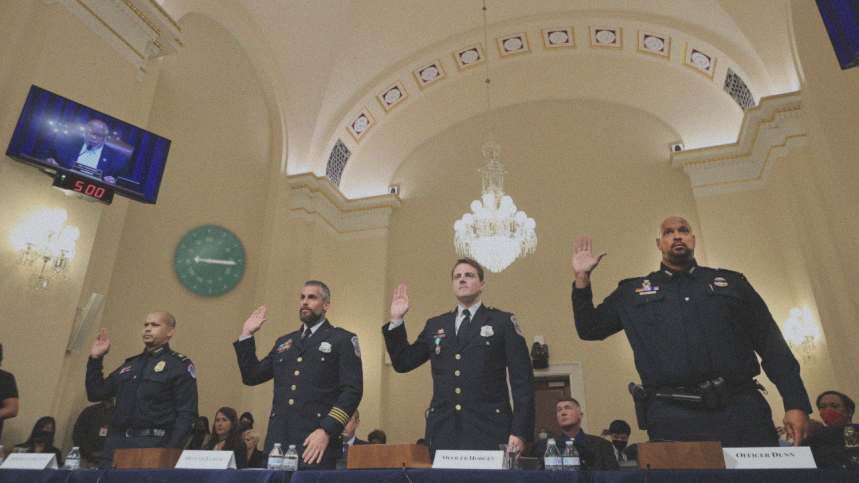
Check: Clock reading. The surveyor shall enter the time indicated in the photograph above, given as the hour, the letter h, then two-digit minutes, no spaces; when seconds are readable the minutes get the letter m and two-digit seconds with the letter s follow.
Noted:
9h16
